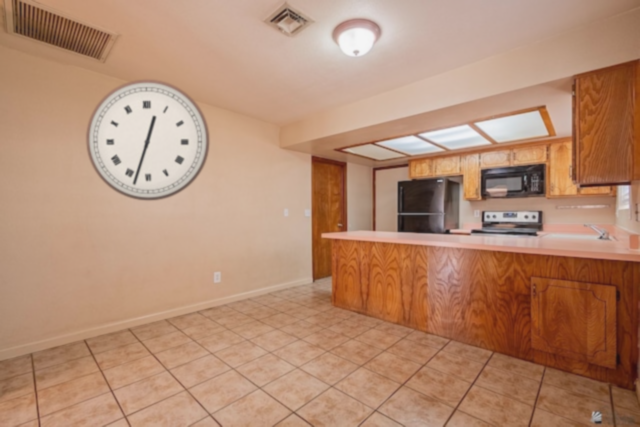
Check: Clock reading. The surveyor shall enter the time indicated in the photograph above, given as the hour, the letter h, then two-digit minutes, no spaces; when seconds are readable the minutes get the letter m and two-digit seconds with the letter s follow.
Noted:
12h33
